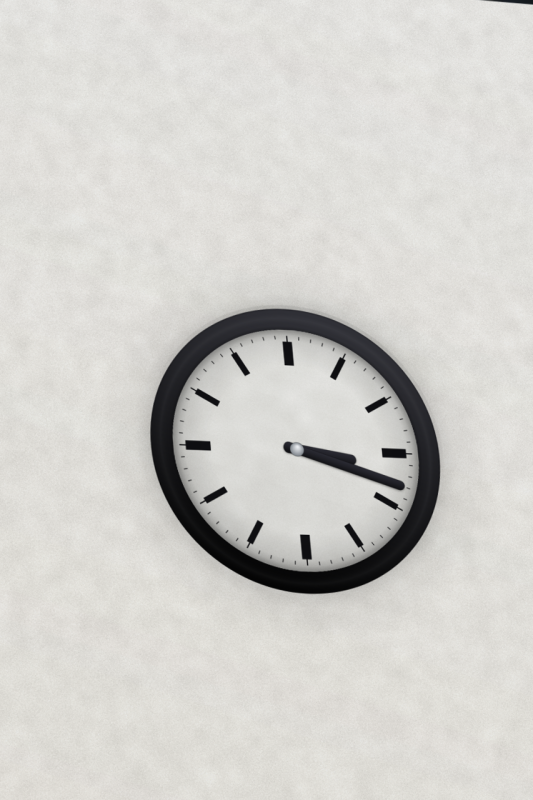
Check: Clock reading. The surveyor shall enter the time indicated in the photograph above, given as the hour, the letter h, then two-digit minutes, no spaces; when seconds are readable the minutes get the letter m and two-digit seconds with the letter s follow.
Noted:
3h18
